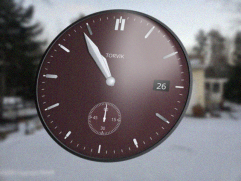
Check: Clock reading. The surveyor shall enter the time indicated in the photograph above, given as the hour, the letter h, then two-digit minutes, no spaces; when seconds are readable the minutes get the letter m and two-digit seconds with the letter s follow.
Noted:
10h54
